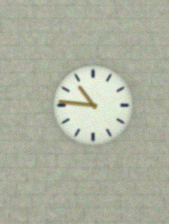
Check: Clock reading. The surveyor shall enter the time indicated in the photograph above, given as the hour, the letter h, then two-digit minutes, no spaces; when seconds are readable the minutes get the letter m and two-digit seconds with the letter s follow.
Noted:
10h46
